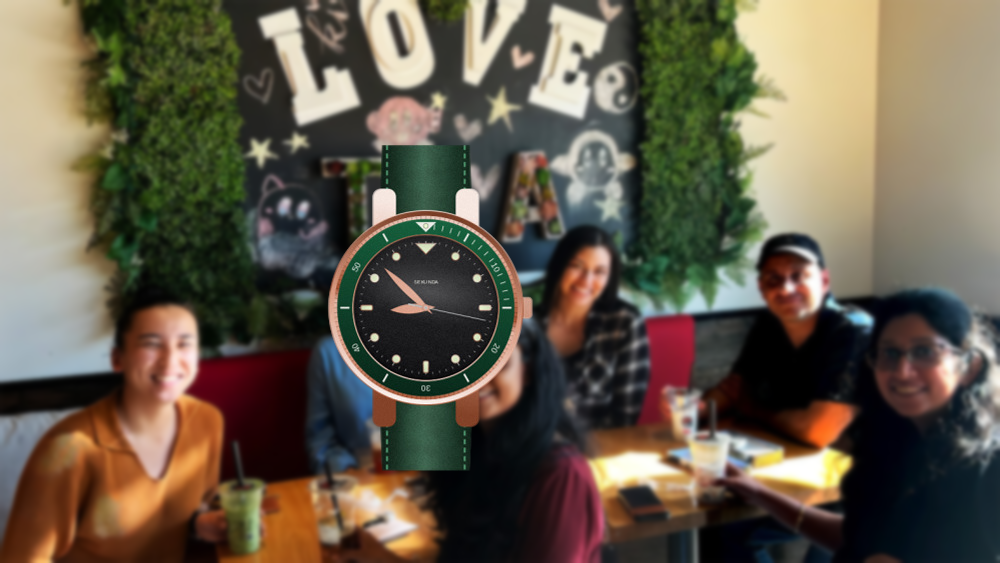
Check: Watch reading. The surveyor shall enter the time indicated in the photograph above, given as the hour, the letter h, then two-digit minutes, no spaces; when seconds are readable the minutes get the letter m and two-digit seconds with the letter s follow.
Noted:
8h52m17s
